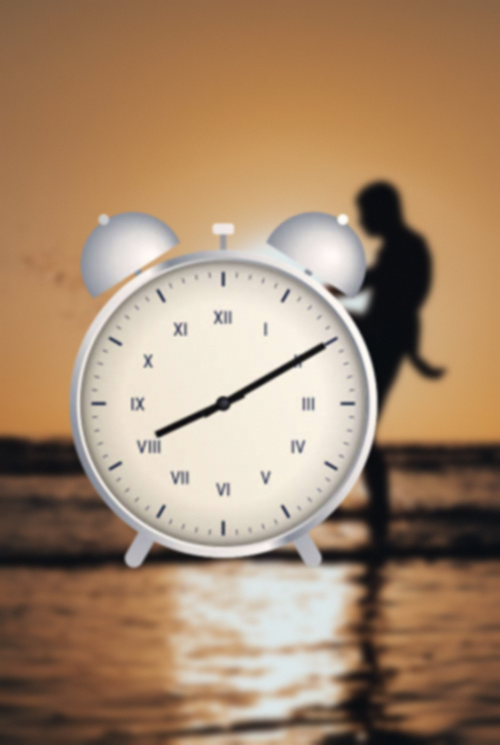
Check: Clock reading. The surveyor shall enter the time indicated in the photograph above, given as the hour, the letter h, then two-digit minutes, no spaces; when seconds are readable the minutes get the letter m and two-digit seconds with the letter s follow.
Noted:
8h10
